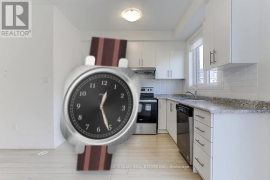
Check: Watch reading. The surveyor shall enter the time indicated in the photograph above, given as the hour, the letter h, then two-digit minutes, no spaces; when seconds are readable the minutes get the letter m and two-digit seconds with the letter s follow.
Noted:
12h26
